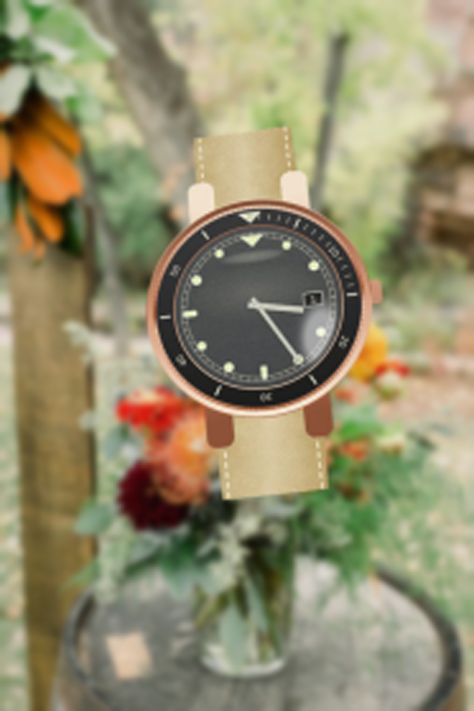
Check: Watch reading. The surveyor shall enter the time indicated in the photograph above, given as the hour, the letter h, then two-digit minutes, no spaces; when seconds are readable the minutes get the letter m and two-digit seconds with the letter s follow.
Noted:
3h25
